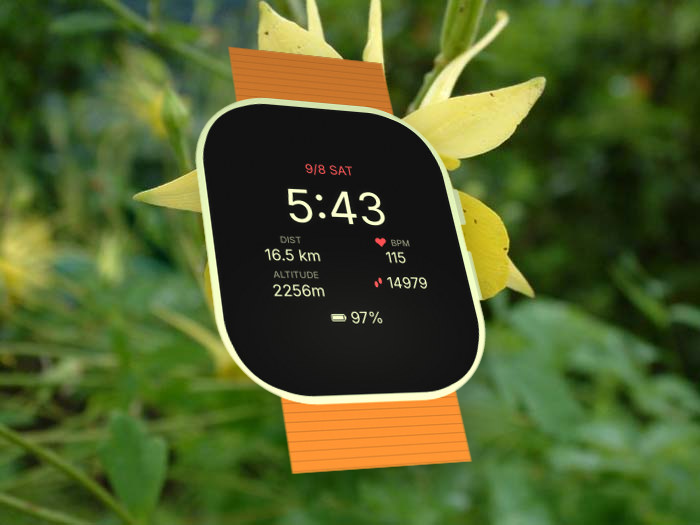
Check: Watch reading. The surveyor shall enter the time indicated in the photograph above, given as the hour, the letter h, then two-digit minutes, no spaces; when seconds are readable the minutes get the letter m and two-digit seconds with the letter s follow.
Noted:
5h43
